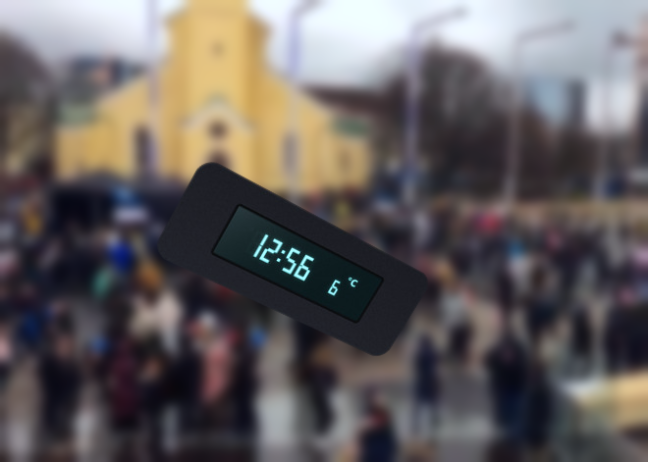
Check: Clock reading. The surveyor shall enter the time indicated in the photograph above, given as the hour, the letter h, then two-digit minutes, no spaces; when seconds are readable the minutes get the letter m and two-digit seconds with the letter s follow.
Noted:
12h56
